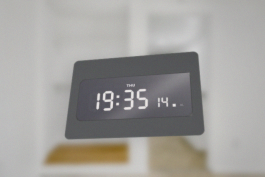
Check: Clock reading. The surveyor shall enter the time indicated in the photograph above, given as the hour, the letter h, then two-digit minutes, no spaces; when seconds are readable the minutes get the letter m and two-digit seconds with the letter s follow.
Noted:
19h35m14s
